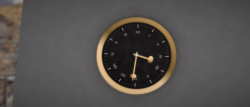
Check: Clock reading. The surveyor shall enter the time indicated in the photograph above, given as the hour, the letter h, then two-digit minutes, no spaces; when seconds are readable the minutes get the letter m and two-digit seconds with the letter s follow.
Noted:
3h31
